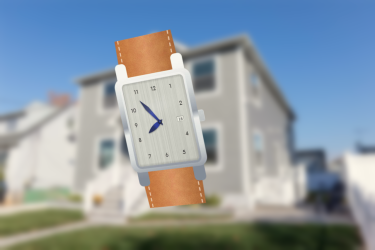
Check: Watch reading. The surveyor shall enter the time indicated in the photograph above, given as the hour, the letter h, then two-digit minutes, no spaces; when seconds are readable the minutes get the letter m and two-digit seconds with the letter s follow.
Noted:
7h54
